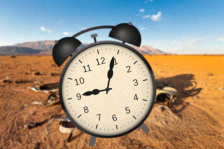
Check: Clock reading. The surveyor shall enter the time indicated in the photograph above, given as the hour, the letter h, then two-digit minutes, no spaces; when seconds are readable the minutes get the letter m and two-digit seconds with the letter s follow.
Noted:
9h04
